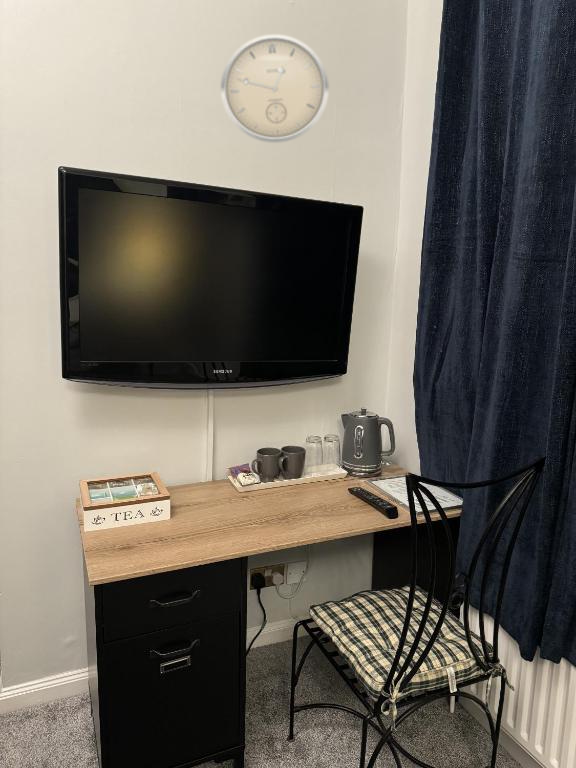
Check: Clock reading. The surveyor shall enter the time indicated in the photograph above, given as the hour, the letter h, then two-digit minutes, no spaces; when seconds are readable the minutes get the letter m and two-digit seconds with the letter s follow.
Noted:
12h48
